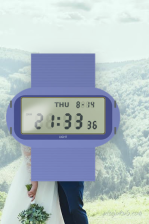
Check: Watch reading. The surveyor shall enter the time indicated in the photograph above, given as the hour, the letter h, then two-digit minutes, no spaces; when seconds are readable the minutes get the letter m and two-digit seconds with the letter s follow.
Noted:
21h33m36s
